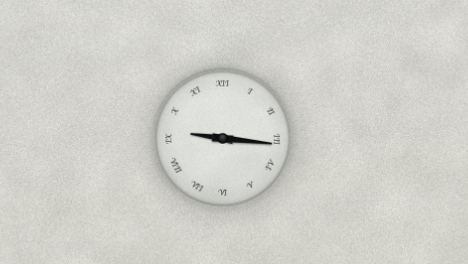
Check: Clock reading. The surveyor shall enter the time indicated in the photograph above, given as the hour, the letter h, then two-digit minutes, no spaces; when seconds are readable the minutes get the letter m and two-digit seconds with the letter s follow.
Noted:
9h16
